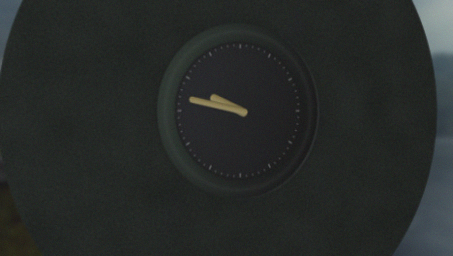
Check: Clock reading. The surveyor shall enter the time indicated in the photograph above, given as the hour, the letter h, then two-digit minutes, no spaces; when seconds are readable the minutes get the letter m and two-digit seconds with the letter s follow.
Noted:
9h47
